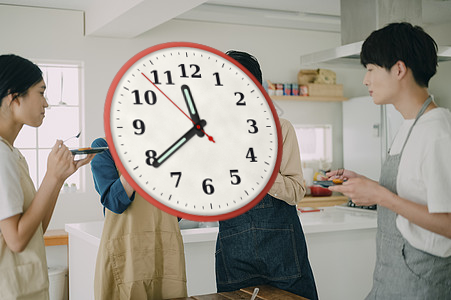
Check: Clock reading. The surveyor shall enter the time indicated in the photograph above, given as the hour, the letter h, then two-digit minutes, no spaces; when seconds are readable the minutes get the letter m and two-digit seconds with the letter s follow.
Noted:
11h38m53s
